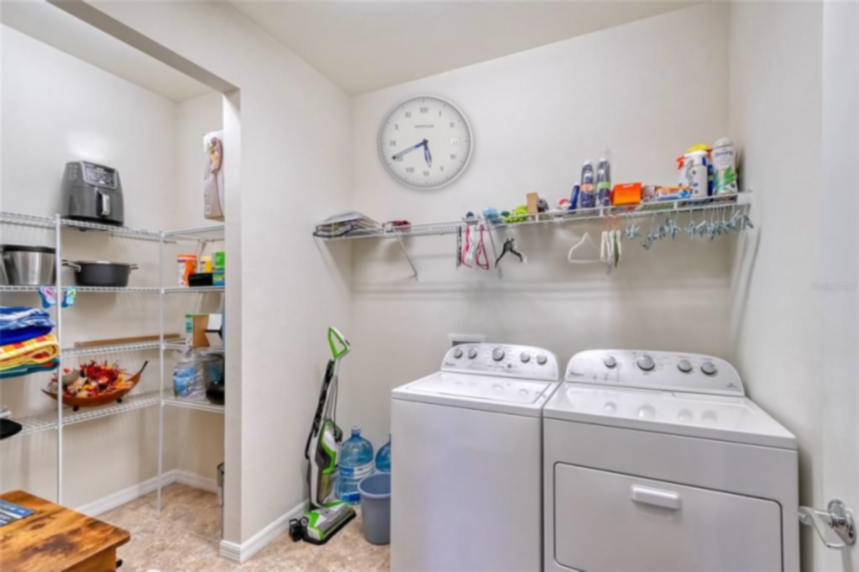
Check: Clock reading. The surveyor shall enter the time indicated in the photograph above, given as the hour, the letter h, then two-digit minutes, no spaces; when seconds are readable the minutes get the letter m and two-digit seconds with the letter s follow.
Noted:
5h41
